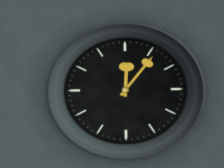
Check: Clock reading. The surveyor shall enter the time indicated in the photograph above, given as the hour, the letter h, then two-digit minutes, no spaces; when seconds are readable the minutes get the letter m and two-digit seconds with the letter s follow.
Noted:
12h06
